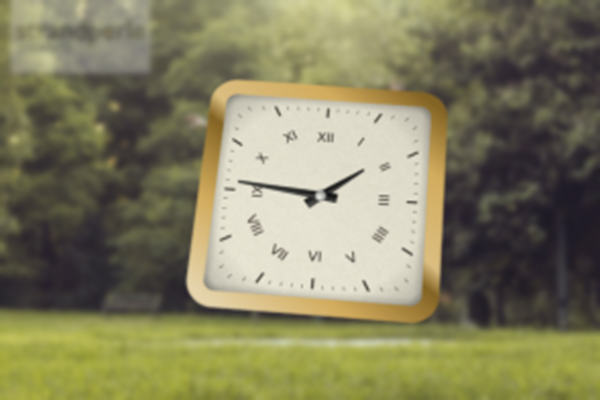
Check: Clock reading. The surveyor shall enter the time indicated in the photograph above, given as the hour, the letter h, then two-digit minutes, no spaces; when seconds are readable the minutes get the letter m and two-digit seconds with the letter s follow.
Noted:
1h46
